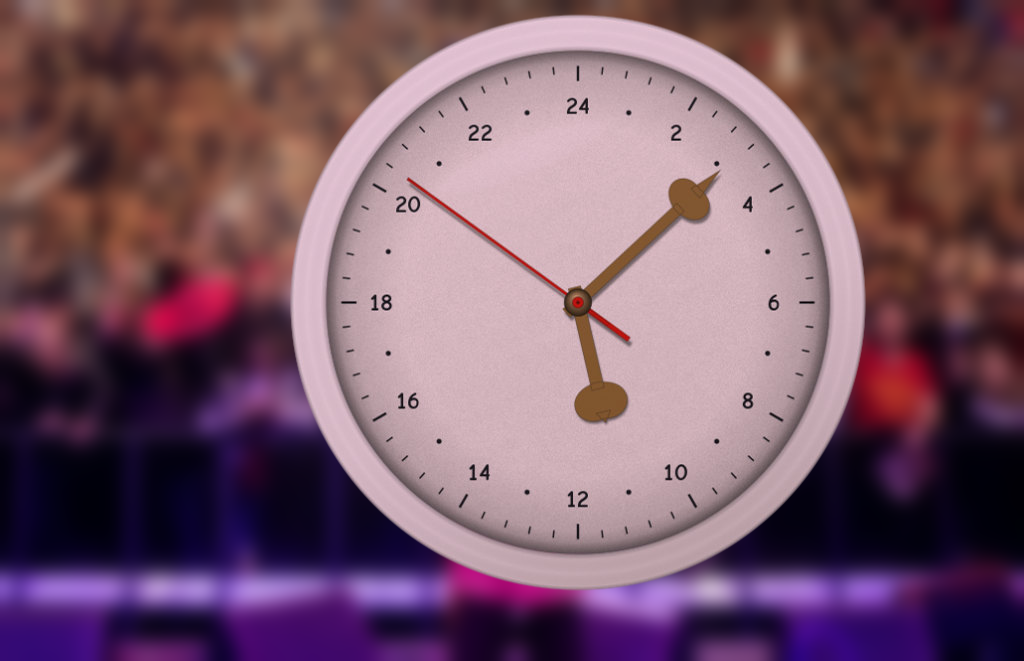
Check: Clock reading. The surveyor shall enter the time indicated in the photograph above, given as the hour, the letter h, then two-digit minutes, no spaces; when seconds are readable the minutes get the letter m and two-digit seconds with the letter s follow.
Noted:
11h07m51s
